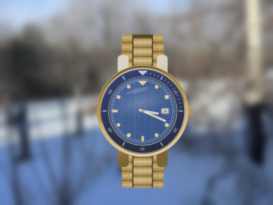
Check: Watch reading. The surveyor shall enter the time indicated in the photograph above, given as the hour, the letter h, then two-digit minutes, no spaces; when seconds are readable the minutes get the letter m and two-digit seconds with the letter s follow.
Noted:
3h19
